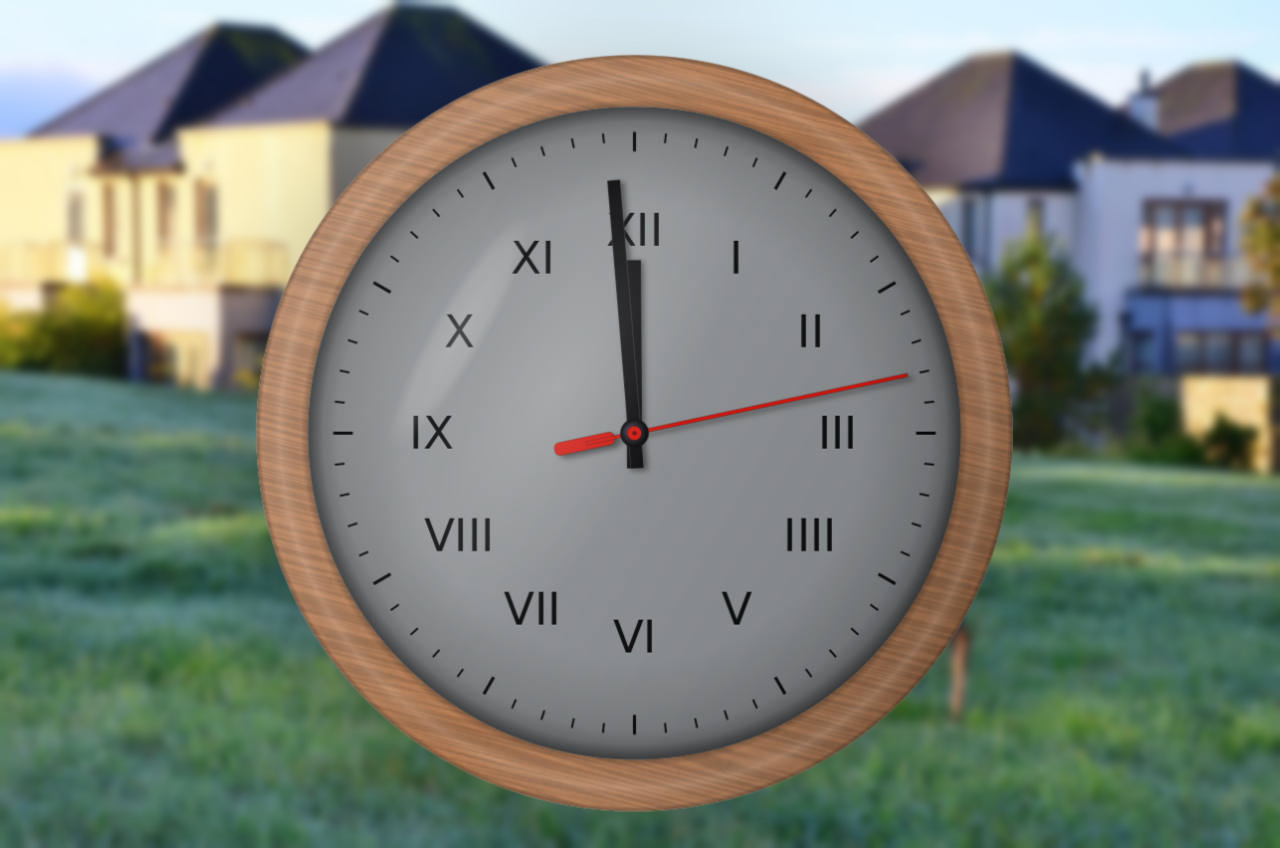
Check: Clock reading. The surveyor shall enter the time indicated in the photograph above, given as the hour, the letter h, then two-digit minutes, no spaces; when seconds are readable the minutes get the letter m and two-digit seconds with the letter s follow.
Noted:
11h59m13s
